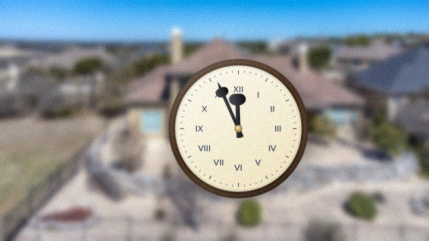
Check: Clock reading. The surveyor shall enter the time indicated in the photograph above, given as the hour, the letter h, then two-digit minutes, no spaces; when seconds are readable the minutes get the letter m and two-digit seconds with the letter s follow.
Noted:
11h56
